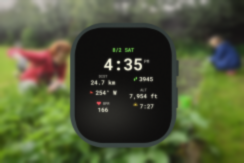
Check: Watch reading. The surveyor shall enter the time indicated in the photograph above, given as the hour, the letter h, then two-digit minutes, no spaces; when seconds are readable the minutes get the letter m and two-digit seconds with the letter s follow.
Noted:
4h35
